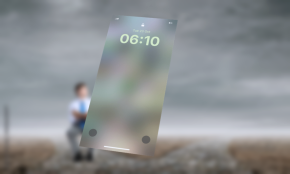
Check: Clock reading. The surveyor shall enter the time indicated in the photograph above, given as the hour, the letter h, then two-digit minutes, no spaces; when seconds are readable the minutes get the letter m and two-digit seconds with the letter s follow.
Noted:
6h10
